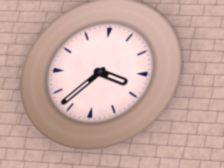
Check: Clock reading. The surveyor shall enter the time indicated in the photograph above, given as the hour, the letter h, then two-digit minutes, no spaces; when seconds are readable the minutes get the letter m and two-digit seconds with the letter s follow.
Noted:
3h37
